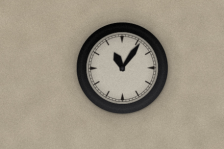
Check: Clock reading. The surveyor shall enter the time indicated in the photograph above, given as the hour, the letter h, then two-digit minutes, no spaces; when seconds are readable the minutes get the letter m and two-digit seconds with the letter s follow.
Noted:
11h06
